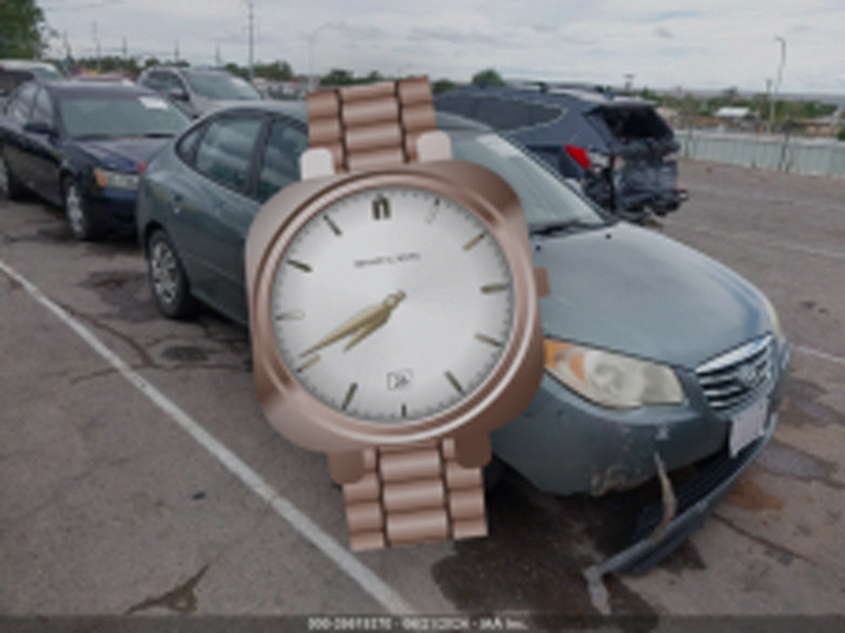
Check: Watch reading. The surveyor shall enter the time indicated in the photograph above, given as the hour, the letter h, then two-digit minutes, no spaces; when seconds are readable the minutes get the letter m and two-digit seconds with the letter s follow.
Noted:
7h41
